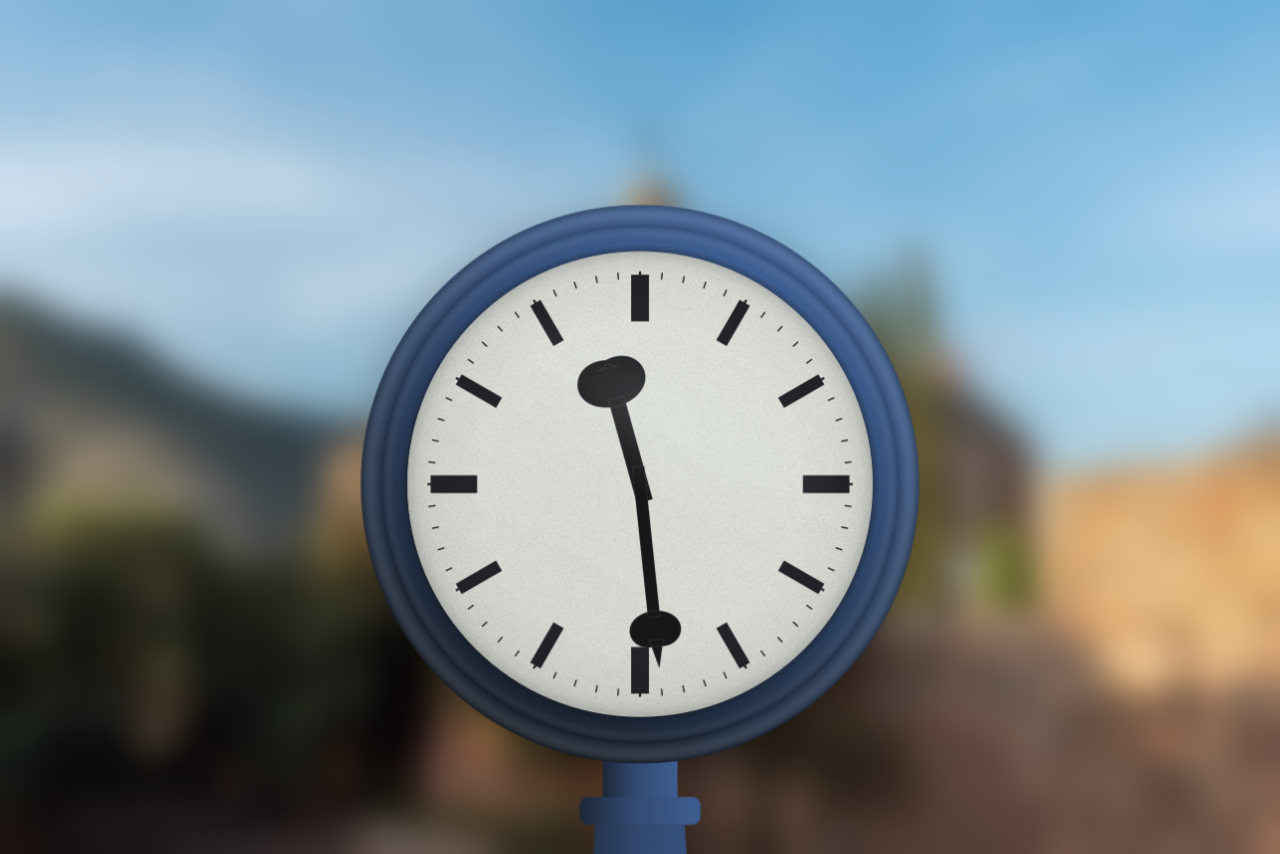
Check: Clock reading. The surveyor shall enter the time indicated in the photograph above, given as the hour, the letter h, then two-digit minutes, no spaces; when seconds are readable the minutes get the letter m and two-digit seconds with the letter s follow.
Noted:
11h29
